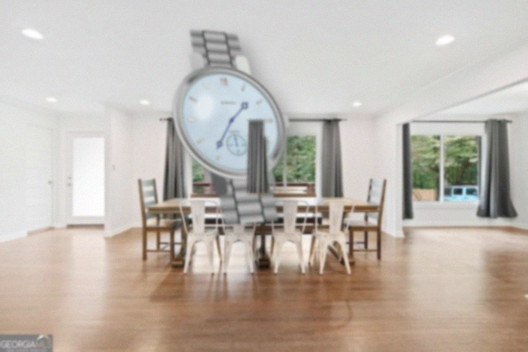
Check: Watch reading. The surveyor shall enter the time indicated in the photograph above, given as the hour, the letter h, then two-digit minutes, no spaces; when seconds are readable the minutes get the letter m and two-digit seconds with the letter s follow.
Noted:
1h36
